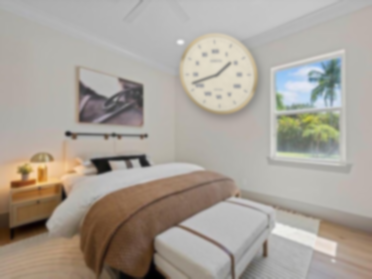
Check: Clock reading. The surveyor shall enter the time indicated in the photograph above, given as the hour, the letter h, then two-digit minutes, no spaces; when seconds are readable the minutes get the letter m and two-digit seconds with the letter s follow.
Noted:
1h42
